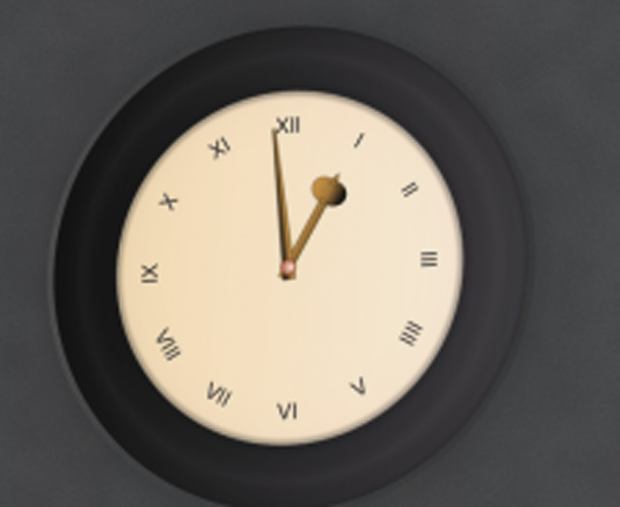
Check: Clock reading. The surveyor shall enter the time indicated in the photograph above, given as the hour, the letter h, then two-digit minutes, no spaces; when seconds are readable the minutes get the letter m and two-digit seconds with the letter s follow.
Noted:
12h59
